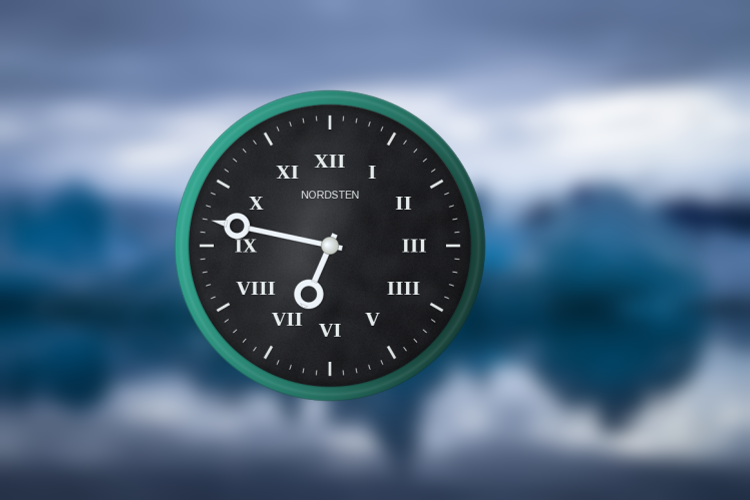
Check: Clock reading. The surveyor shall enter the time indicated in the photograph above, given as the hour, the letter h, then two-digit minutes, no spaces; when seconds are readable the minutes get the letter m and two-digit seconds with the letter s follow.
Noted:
6h47
